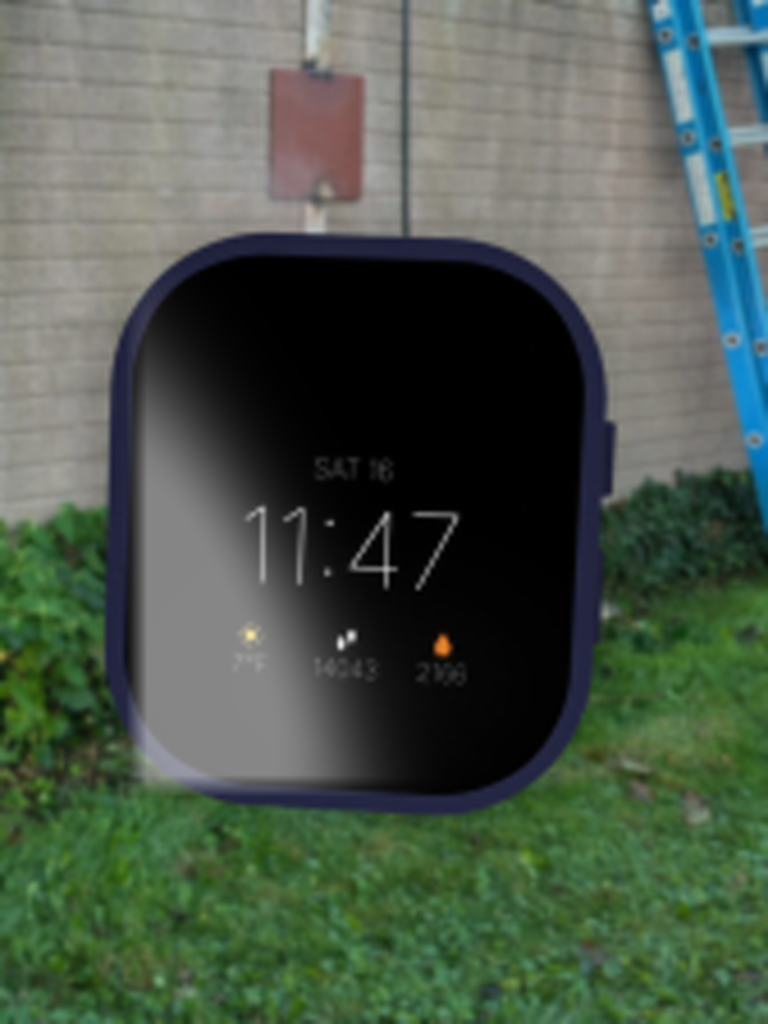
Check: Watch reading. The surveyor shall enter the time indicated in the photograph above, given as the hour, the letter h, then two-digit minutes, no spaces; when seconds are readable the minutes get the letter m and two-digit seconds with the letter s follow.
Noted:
11h47
